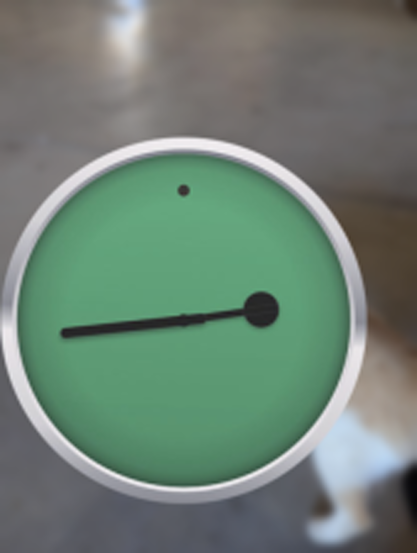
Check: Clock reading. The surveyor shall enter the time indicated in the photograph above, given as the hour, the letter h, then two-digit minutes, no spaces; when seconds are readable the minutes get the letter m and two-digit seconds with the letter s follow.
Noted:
2h44
